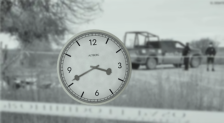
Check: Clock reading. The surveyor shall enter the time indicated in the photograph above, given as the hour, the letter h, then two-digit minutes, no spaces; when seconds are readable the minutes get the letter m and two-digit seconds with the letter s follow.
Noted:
3h41
